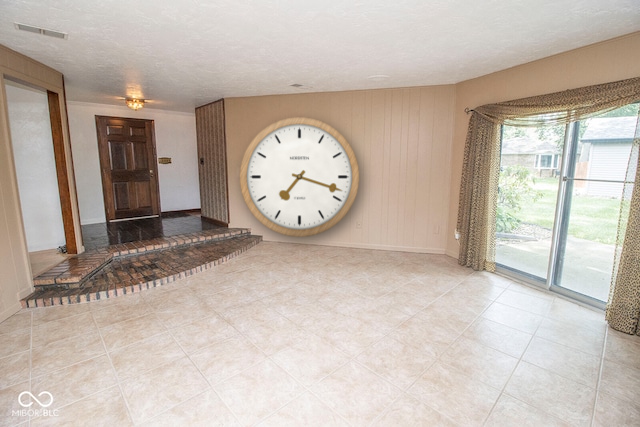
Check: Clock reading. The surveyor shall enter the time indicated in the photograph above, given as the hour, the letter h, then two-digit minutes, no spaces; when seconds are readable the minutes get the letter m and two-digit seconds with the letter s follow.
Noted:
7h18
